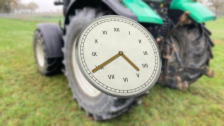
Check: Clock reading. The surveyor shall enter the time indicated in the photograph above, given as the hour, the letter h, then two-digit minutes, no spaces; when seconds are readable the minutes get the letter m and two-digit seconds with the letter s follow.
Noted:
4h40
